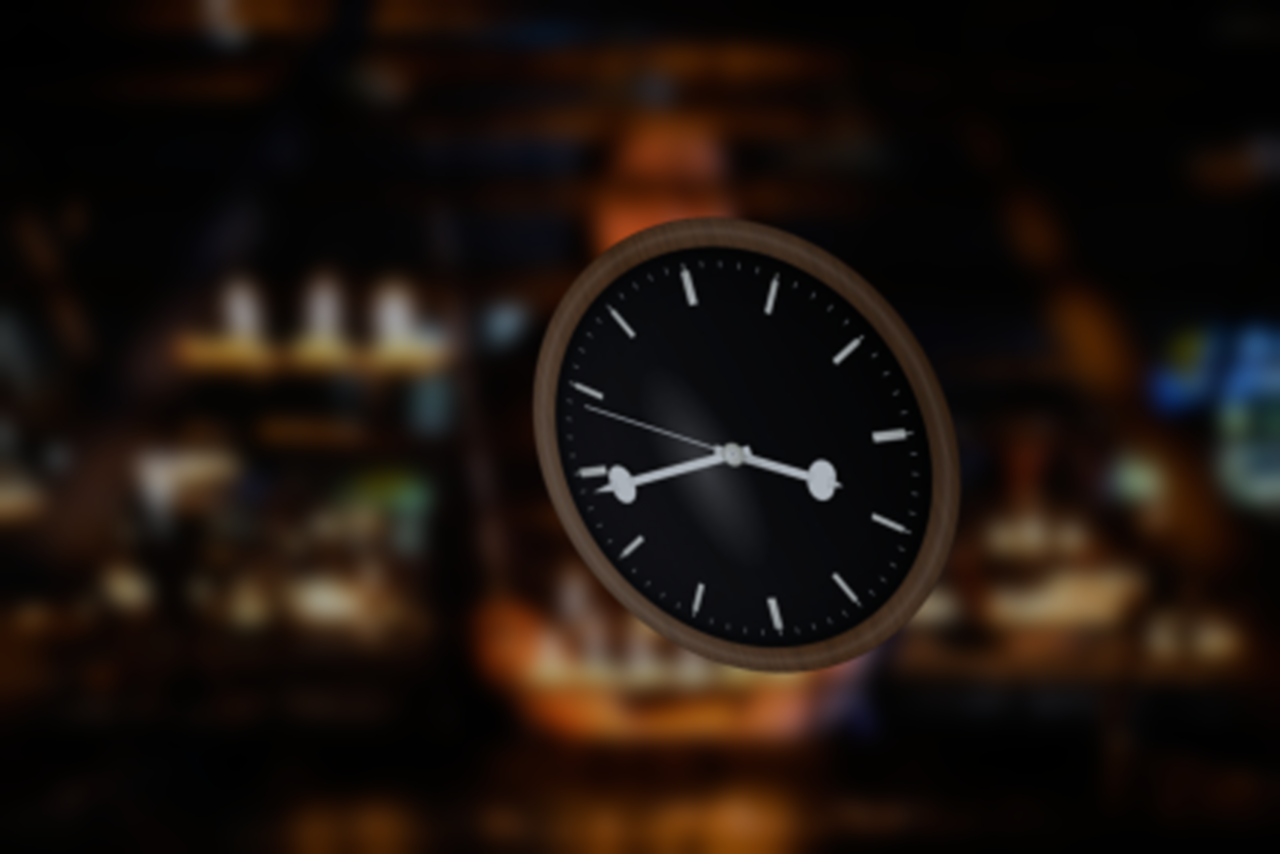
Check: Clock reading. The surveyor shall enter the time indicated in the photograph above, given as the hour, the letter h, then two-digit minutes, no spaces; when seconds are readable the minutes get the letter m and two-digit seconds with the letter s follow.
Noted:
3h43m49s
